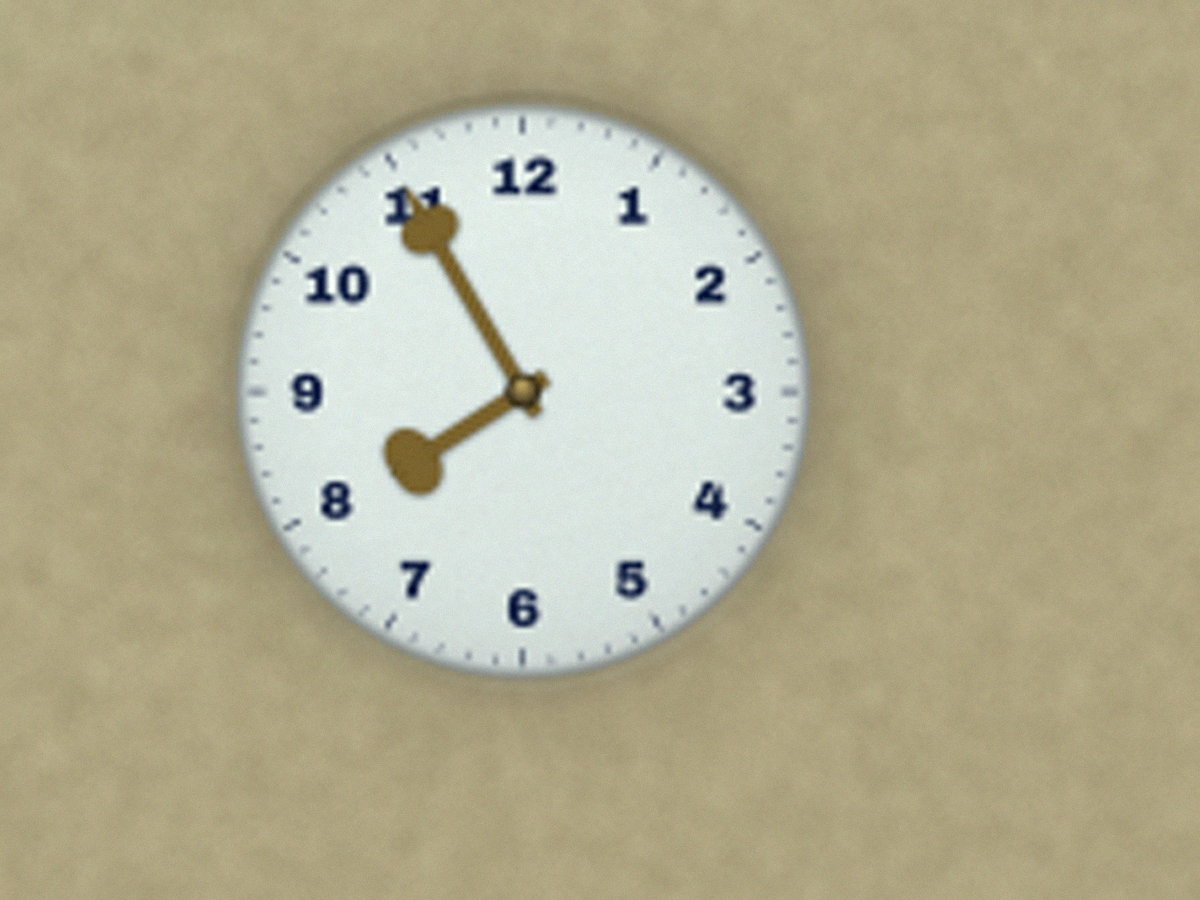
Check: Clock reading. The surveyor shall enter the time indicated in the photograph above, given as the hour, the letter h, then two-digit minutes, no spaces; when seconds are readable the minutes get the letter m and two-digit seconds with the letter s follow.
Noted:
7h55
